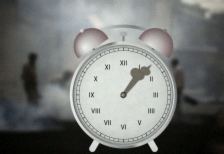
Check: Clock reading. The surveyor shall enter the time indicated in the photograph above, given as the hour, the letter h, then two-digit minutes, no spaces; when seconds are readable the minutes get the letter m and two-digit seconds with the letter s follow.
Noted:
1h07
